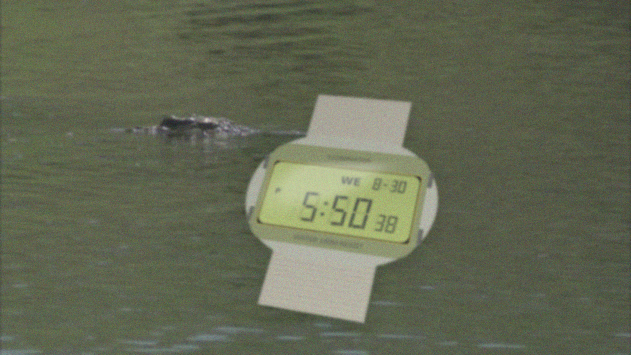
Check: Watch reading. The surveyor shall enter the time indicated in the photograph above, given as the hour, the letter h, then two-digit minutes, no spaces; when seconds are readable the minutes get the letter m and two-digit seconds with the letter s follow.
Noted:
5h50m38s
